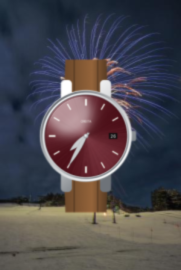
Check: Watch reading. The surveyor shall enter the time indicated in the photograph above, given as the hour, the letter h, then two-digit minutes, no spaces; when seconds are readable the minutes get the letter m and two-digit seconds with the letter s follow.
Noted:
7h35
